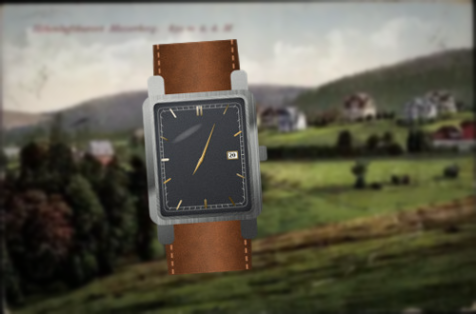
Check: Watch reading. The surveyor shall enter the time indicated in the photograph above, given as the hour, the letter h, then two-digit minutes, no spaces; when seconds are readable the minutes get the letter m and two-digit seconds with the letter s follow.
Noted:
7h04
